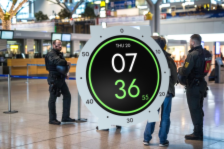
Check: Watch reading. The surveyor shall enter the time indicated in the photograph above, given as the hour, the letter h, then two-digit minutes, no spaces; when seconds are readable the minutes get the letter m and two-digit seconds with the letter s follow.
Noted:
7h36
